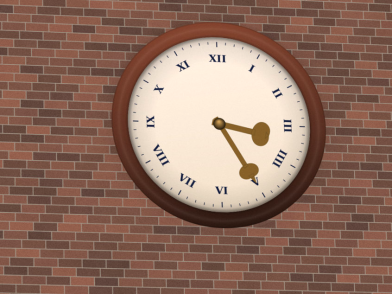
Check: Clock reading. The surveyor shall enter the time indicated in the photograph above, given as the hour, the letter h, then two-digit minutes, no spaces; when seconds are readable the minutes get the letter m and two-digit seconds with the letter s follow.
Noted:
3h25
